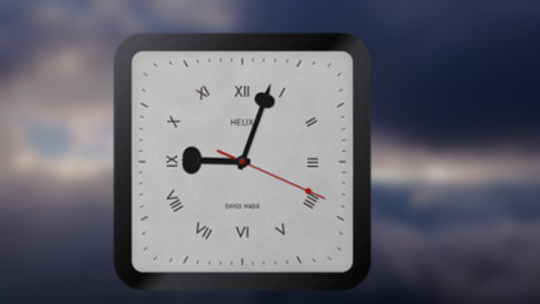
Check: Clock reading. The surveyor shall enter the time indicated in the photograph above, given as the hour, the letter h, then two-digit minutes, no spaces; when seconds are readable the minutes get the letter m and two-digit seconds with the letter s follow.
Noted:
9h03m19s
